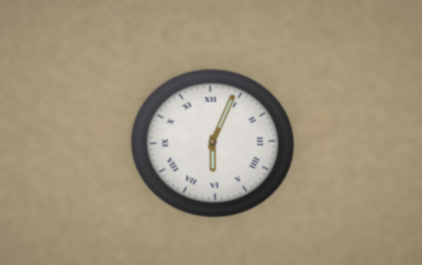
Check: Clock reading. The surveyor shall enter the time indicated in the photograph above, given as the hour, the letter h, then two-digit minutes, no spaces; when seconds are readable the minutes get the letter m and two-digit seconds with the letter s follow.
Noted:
6h04
